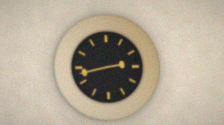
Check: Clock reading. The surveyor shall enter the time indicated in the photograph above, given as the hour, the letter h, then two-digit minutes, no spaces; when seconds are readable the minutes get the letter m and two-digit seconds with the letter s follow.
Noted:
2h43
